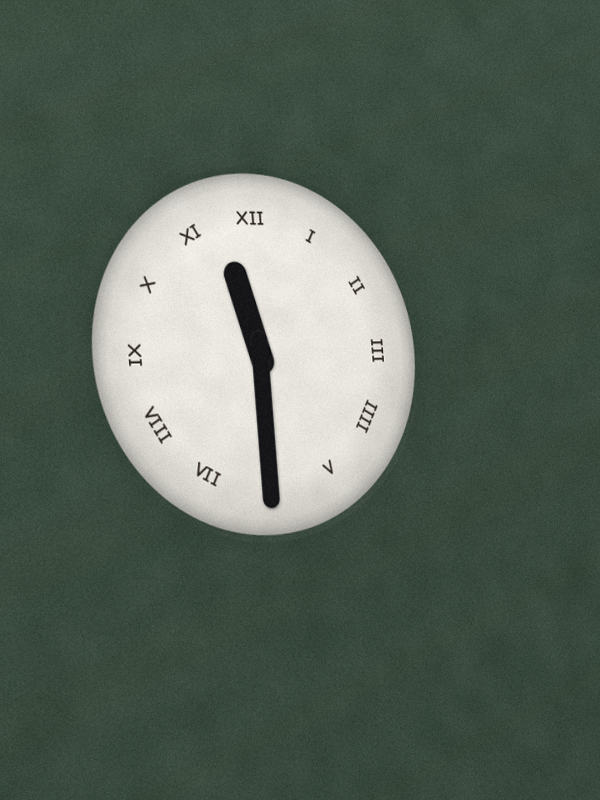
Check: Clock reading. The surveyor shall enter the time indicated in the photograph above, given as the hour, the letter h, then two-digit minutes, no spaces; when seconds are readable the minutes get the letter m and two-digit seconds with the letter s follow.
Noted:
11h30
